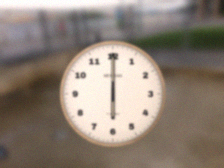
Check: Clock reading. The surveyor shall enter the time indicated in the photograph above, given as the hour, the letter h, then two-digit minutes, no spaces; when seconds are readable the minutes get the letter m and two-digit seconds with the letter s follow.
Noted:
6h00
